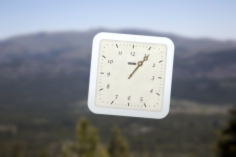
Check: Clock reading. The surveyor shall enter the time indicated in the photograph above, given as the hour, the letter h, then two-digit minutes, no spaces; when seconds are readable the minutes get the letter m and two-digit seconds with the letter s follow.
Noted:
1h06
